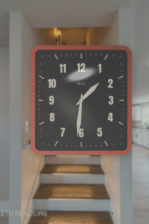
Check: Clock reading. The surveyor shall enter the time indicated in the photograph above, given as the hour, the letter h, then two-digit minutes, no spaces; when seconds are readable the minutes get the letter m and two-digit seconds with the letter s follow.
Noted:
1h31
